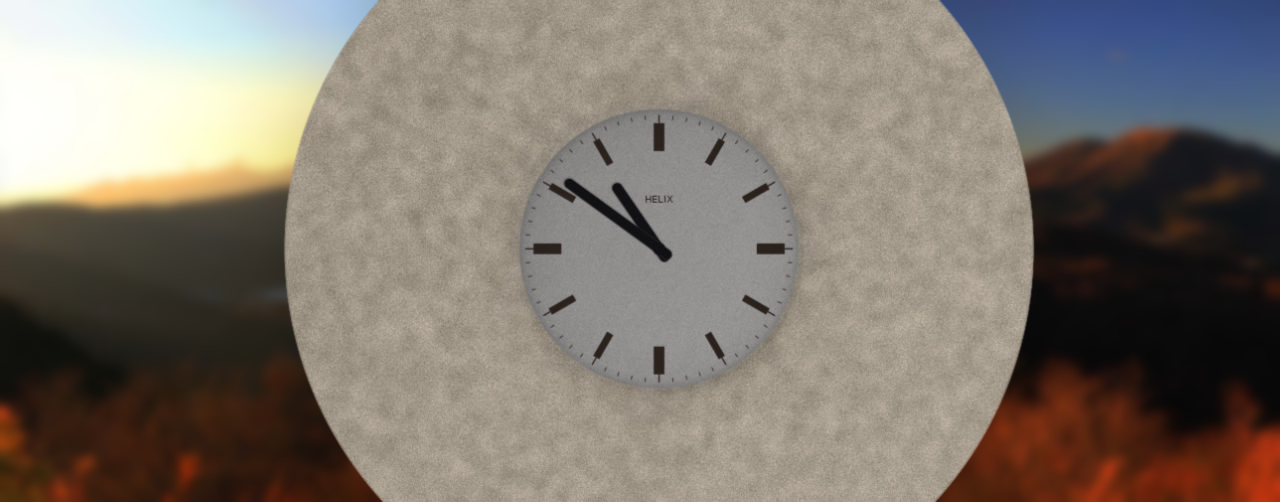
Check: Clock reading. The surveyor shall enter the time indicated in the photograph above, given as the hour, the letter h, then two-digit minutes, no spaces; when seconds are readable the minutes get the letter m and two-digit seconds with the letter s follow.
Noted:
10h51
